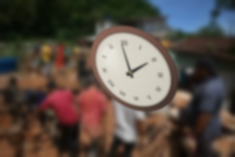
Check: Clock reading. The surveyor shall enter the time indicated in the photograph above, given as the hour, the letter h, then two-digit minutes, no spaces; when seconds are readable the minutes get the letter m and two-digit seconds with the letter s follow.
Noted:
1h59
